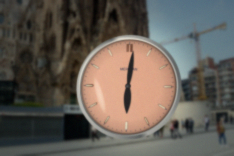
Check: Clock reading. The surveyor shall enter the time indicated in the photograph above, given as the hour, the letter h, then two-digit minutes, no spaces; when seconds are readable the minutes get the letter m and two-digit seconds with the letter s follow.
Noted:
6h01
